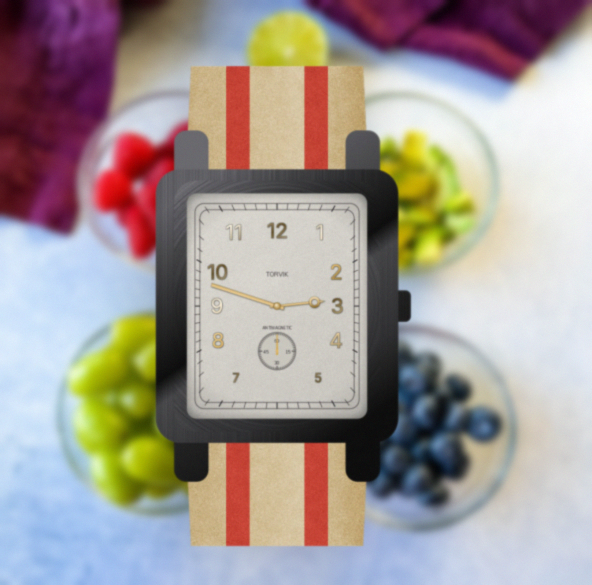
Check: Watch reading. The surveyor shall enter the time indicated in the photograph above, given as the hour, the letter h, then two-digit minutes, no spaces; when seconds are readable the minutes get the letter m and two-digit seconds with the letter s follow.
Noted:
2h48
